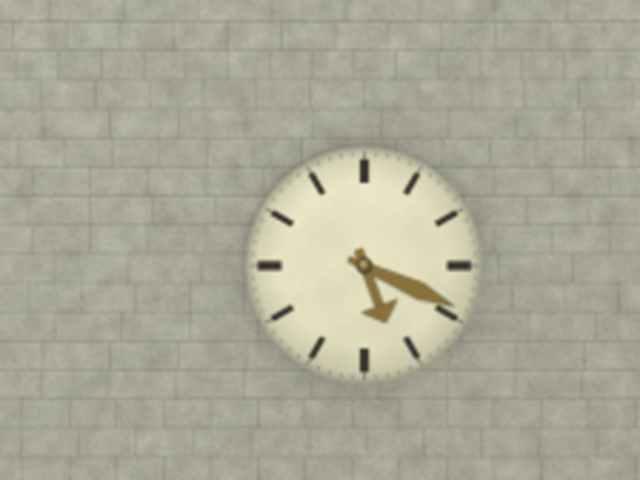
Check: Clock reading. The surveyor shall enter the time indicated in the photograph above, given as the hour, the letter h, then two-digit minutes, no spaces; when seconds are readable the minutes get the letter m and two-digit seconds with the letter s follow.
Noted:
5h19
